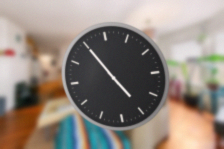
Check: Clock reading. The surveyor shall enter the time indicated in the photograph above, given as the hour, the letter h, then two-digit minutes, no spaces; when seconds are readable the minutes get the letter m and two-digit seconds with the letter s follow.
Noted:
4h55
